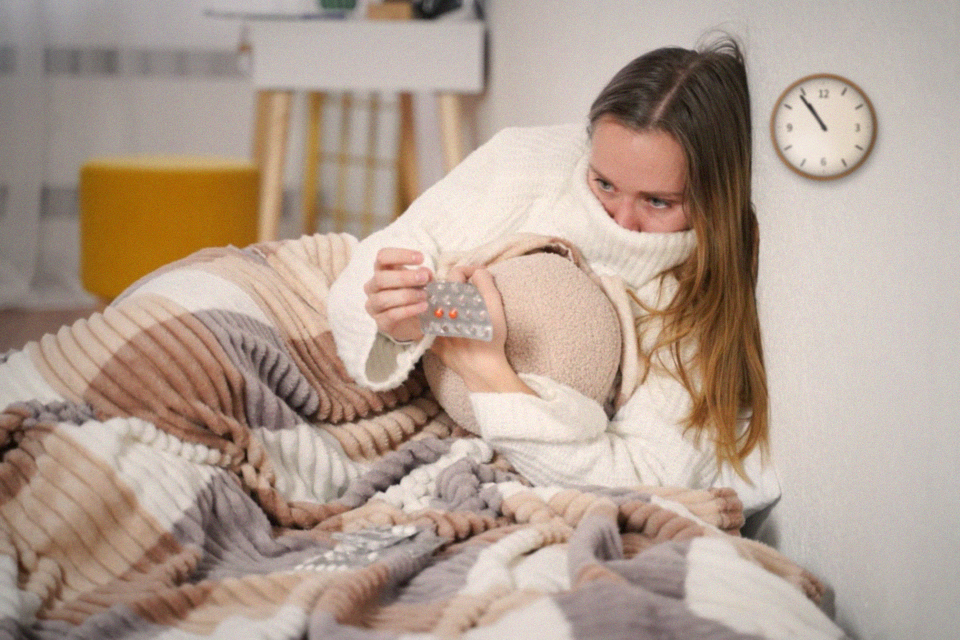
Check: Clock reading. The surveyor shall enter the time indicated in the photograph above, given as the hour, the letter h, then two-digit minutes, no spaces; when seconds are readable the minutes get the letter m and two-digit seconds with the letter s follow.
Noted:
10h54
